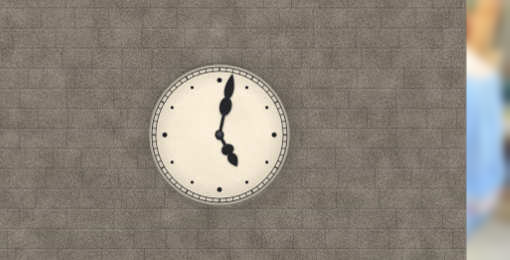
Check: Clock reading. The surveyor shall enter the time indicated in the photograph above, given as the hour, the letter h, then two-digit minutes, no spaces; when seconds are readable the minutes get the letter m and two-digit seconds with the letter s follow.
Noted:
5h02
